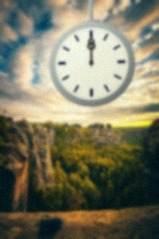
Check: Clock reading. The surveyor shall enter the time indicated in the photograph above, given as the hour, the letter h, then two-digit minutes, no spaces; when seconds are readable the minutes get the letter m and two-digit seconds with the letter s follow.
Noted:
12h00
